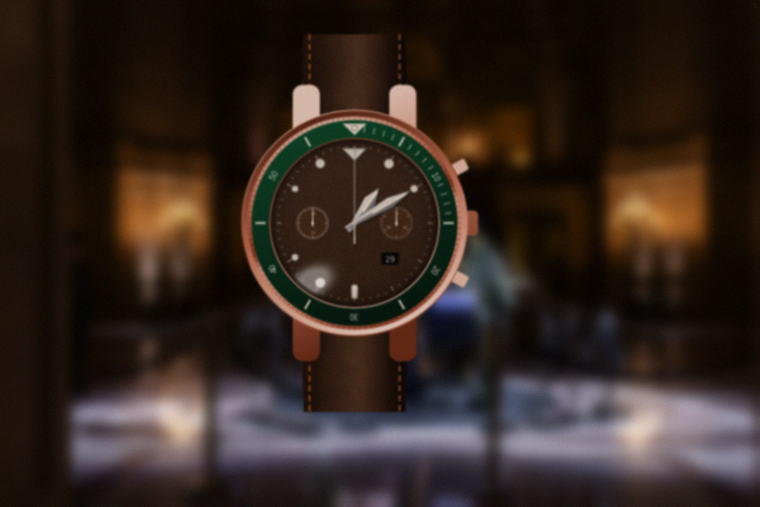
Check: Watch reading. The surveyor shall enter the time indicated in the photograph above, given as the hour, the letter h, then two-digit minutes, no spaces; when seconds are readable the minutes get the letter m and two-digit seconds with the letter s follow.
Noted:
1h10
